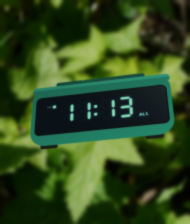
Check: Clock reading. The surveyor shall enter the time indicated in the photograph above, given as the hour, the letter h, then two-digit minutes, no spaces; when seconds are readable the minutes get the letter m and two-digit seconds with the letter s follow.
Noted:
11h13
